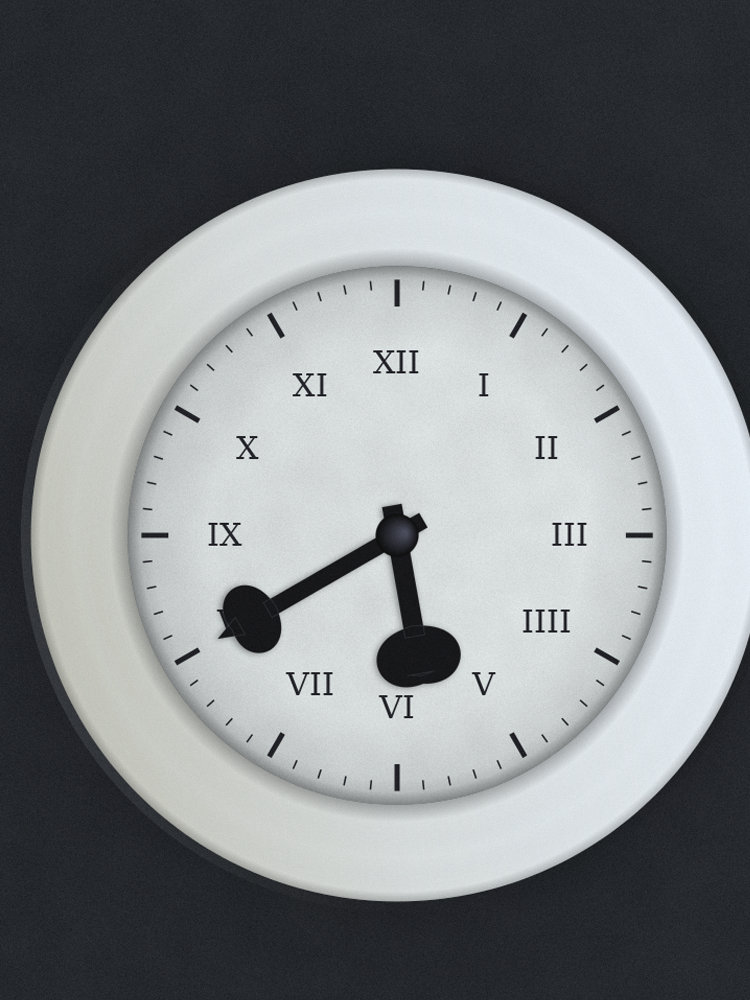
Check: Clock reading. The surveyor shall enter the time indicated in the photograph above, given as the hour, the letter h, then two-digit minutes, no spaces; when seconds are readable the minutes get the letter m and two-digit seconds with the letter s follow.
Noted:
5h40
